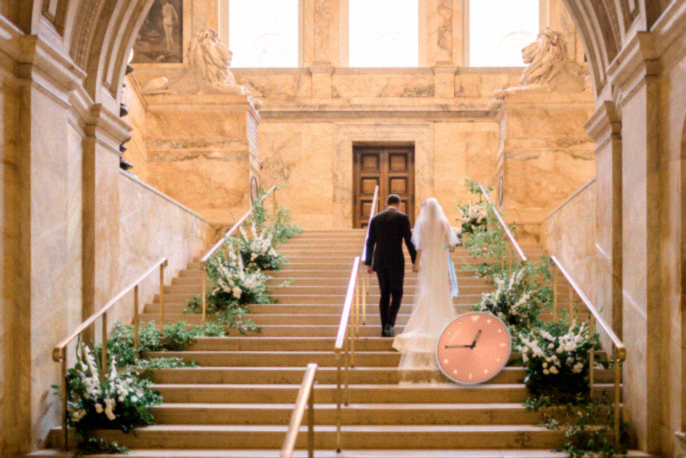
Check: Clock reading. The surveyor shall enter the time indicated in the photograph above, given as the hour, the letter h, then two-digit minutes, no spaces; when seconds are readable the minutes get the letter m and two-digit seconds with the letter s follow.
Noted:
12h45
